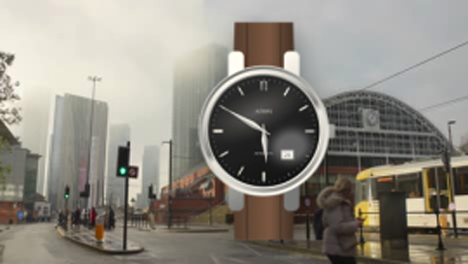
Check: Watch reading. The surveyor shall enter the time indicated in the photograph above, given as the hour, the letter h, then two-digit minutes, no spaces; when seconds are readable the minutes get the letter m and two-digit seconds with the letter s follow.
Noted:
5h50
